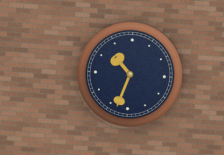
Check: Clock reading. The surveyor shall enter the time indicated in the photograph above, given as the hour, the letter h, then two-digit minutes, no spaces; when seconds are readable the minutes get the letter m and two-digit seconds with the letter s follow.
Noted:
10h33
